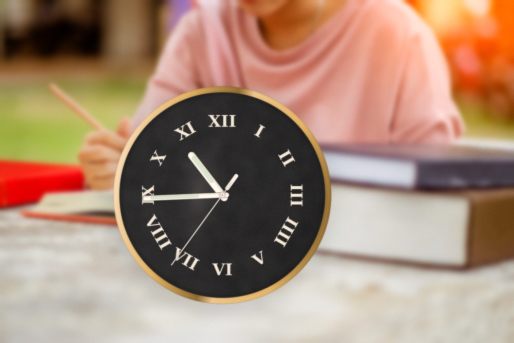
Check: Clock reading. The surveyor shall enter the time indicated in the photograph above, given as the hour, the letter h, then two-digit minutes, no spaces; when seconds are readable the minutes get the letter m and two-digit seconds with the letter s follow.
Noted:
10h44m36s
